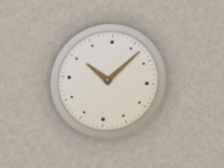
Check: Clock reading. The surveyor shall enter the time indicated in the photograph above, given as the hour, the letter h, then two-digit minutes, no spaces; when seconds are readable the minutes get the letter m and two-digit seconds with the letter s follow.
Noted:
10h07
